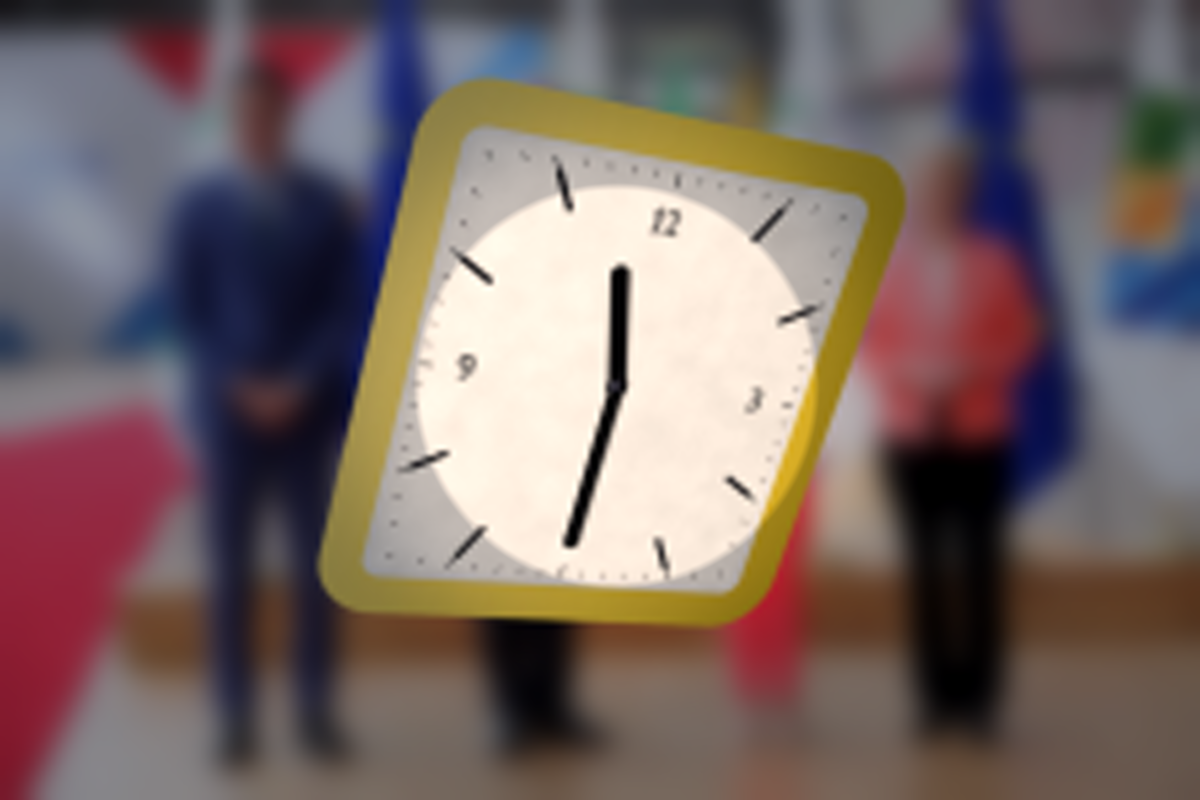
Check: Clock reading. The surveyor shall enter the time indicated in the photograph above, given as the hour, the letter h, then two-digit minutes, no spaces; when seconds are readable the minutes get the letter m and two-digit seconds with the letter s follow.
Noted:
11h30
